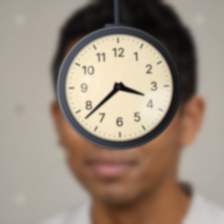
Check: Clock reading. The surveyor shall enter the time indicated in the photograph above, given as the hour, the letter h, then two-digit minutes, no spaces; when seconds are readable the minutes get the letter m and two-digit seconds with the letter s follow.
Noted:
3h38
